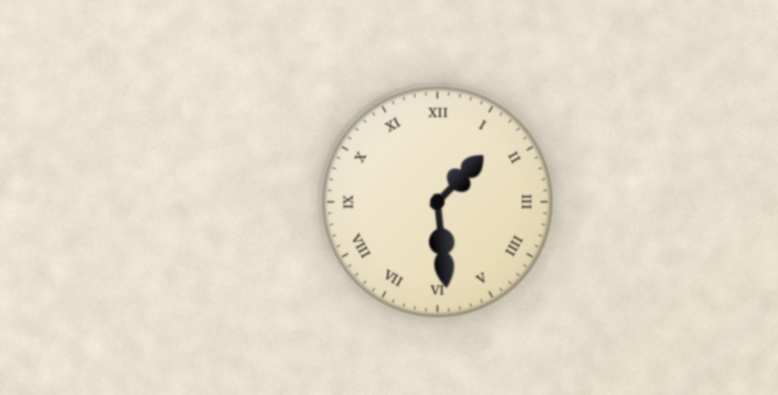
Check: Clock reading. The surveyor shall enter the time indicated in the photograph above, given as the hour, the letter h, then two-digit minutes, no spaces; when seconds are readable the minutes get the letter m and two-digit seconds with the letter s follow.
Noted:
1h29
